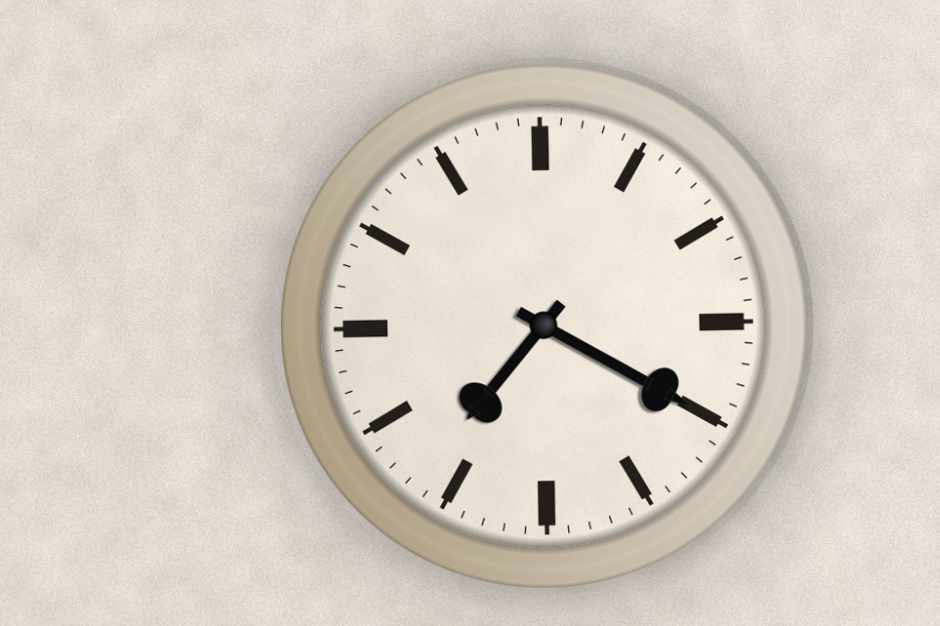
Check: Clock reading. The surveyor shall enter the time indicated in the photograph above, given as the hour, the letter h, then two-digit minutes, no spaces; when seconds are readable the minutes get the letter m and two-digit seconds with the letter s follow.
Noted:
7h20
